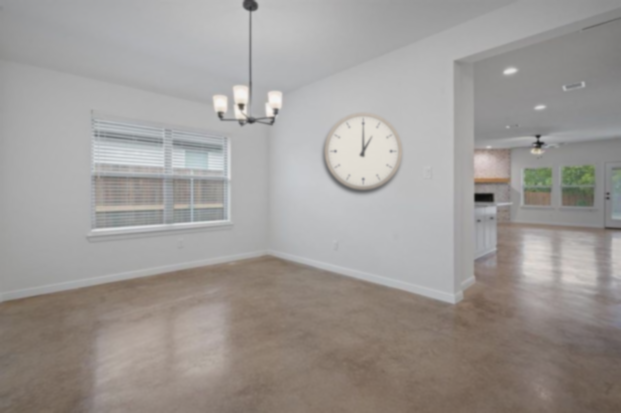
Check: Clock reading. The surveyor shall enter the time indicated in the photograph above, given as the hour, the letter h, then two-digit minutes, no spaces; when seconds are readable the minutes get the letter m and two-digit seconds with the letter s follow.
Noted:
1h00
